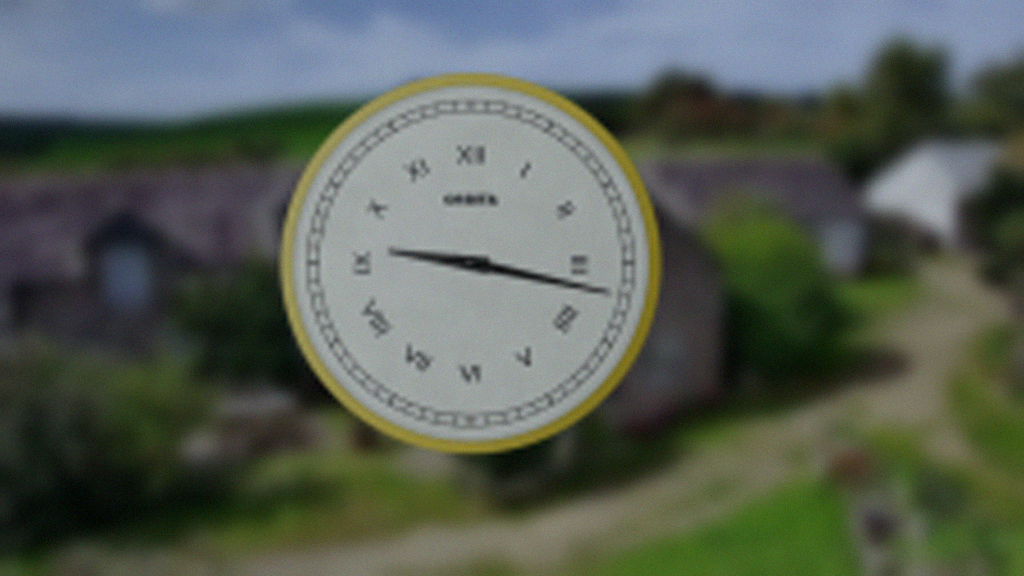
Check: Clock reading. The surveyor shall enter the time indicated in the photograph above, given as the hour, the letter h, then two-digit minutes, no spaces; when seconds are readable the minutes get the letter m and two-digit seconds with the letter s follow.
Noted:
9h17
